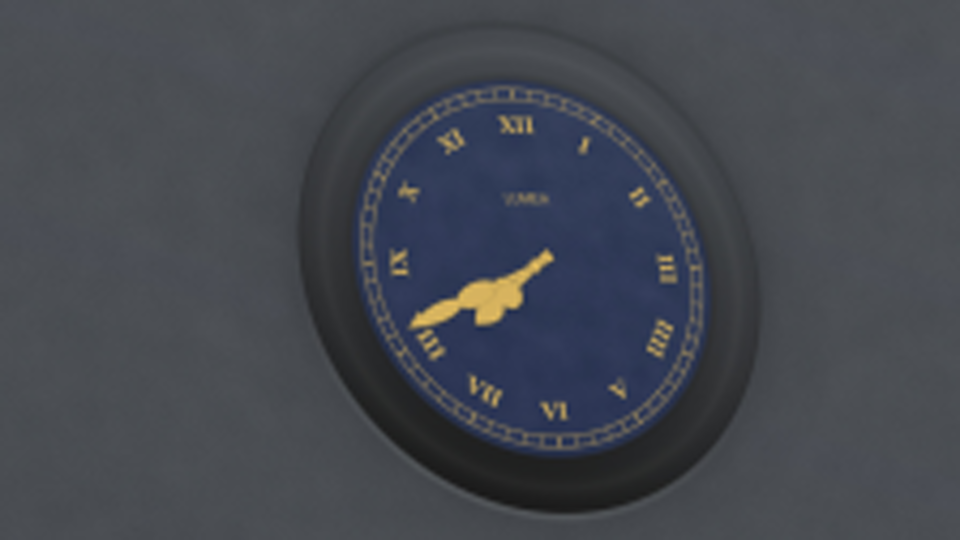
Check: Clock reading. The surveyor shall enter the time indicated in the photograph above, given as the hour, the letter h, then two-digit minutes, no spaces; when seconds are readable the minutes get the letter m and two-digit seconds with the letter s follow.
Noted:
7h41
